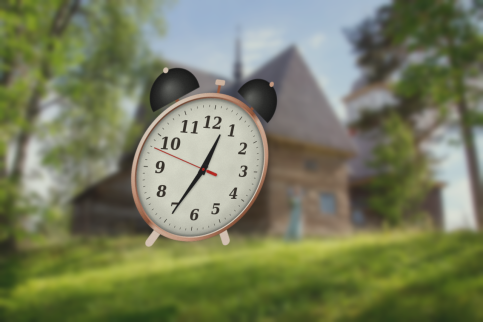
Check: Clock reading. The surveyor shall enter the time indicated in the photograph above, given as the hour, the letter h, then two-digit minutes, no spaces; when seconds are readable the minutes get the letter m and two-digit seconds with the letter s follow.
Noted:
12h34m48s
